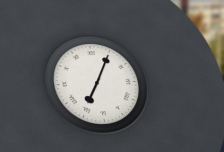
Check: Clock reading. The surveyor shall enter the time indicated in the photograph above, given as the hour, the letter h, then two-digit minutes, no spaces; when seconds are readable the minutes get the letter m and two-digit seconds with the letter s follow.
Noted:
7h05
